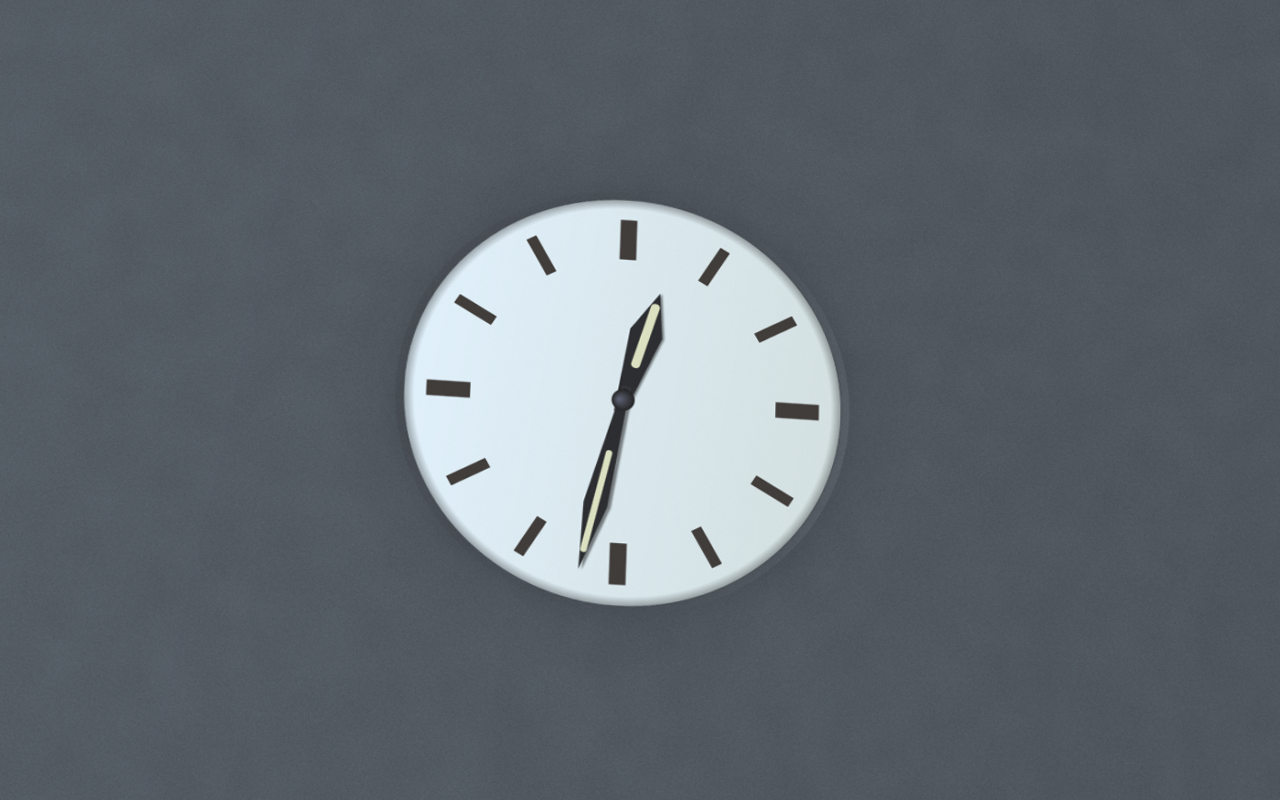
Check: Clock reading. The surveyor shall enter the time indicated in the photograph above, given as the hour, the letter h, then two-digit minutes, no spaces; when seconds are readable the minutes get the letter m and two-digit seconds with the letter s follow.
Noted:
12h32
